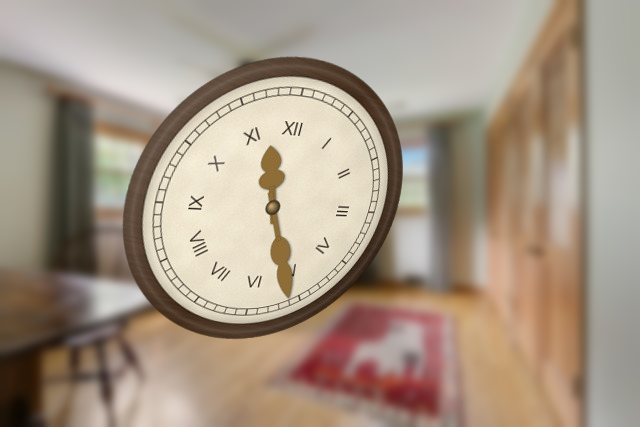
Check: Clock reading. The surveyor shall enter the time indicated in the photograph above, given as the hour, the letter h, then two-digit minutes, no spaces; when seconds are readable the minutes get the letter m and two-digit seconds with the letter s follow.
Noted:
11h26
